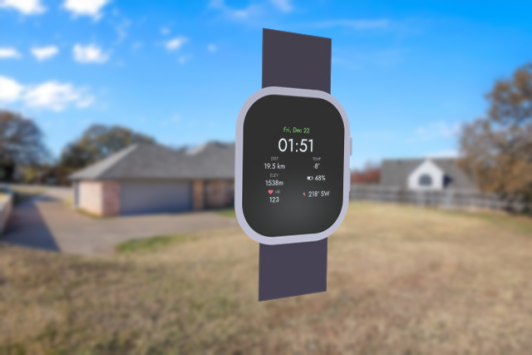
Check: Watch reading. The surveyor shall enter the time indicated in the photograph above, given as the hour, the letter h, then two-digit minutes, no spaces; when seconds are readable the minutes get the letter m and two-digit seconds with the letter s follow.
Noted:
1h51
